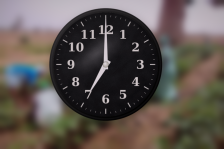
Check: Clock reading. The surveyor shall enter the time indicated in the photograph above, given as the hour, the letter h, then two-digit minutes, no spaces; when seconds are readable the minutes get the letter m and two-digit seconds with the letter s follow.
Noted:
7h00
